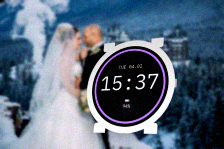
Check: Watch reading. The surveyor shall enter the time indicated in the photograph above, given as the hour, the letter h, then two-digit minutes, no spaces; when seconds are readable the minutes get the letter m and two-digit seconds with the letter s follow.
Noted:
15h37
